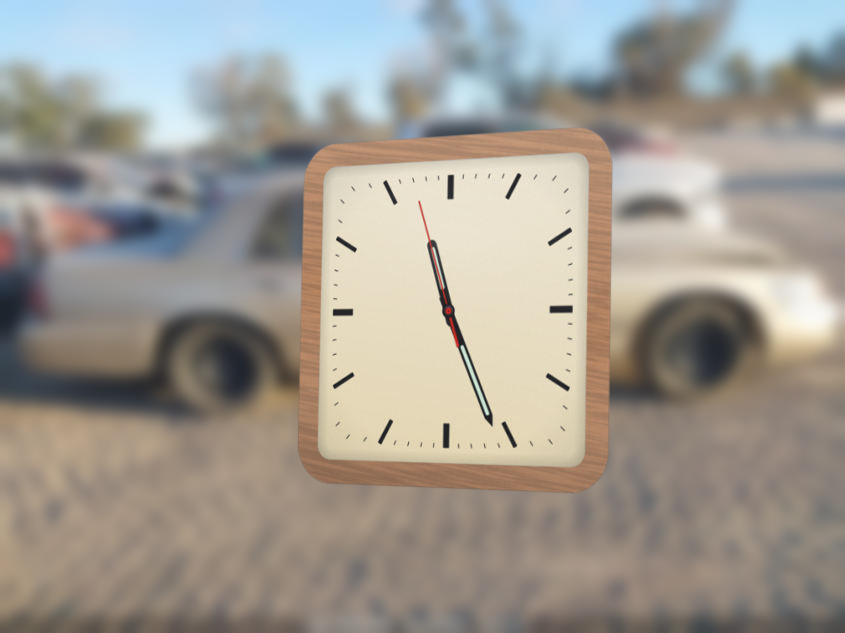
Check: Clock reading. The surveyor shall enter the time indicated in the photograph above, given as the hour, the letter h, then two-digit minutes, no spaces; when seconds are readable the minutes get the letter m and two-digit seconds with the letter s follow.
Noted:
11h25m57s
